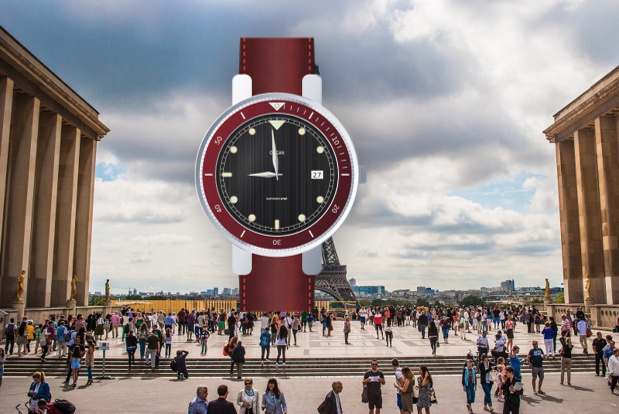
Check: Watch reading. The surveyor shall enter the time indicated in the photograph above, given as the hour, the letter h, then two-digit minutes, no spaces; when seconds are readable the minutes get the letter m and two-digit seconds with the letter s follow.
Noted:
8h59
